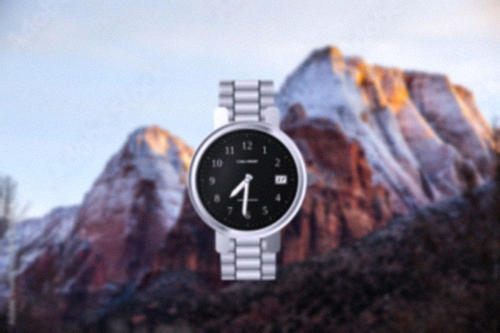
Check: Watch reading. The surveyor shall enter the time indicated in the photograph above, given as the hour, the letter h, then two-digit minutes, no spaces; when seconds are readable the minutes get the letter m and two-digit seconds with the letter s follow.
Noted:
7h31
